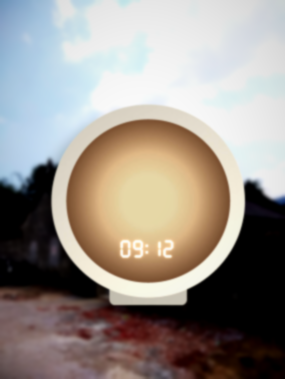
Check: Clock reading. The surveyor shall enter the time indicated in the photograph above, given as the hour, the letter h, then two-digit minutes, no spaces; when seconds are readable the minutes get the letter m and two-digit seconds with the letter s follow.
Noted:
9h12
